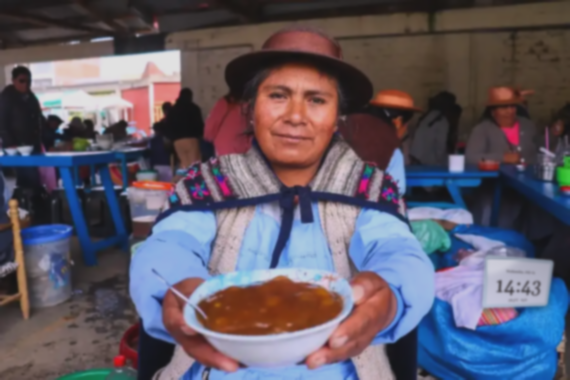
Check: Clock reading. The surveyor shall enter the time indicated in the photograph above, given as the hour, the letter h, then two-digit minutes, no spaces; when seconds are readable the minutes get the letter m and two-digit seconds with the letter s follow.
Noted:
14h43
